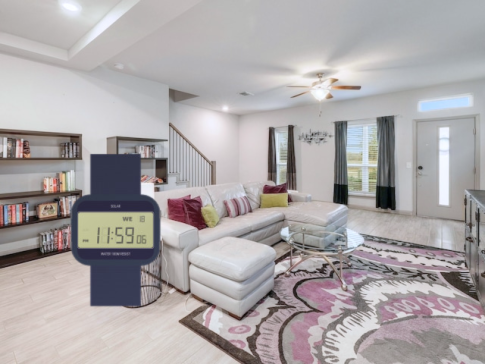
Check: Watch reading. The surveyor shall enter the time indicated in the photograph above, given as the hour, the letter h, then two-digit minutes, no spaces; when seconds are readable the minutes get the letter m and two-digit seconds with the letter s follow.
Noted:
11h59
